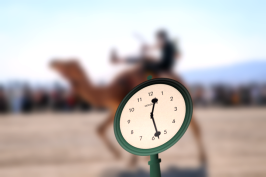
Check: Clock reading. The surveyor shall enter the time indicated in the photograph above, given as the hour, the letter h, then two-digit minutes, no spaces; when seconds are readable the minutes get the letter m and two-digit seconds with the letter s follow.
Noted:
12h28
